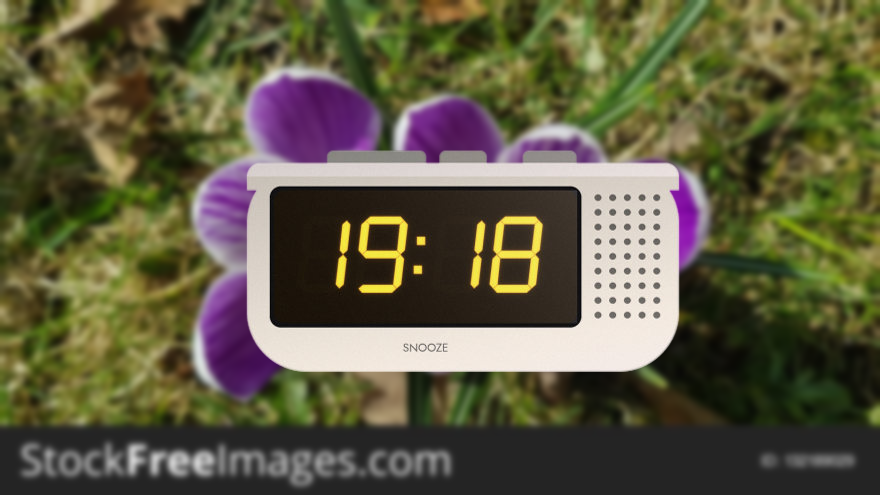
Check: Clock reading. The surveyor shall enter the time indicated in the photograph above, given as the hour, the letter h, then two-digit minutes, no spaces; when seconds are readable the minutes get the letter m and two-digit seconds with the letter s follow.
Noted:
19h18
